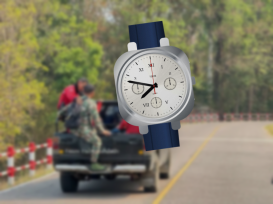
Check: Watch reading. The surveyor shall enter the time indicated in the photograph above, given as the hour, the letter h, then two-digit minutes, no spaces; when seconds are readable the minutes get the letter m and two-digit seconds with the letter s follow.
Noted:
7h48
